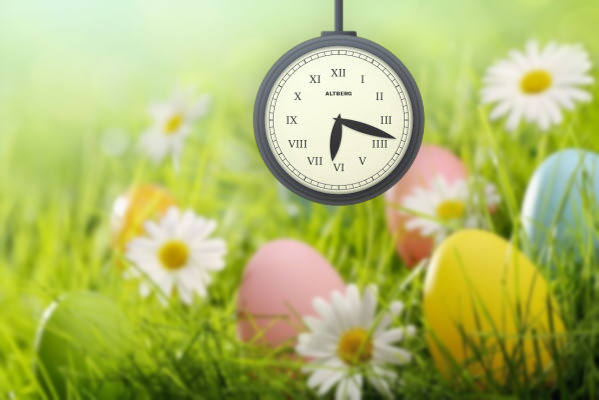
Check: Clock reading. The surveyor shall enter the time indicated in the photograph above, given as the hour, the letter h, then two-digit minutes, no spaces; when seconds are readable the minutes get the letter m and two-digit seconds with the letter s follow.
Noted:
6h18
